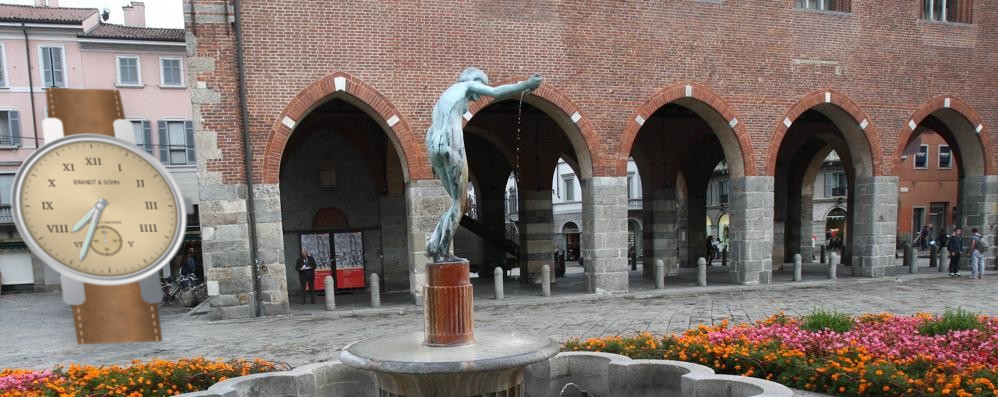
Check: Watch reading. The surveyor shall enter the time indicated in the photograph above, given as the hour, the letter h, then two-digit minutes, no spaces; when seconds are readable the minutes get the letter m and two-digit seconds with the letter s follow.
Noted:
7h34
